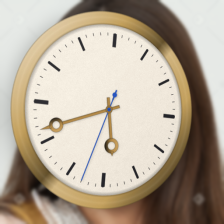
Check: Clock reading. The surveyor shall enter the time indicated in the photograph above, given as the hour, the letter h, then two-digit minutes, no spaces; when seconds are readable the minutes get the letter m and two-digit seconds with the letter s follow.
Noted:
5h41m33s
